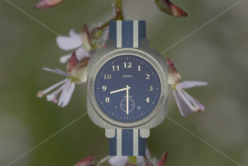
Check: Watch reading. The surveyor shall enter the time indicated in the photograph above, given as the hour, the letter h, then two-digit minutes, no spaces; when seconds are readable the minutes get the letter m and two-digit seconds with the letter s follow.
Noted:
8h30
